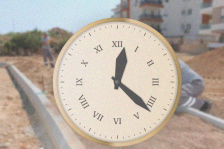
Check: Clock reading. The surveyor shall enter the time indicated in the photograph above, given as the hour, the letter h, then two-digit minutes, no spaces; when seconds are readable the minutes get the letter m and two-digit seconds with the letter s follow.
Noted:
12h22
